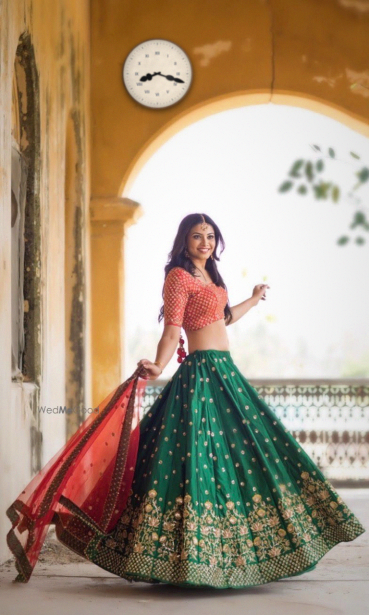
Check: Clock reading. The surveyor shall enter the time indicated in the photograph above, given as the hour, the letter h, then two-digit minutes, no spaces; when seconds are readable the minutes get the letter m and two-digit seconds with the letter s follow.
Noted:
8h18
